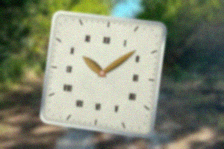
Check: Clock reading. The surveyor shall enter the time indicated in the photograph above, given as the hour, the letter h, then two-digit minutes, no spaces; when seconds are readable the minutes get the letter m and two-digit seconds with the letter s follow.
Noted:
10h08
